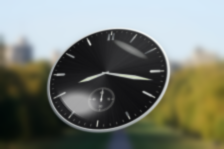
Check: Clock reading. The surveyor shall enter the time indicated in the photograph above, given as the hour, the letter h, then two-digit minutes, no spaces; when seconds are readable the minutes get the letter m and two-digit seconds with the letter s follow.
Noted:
8h17
